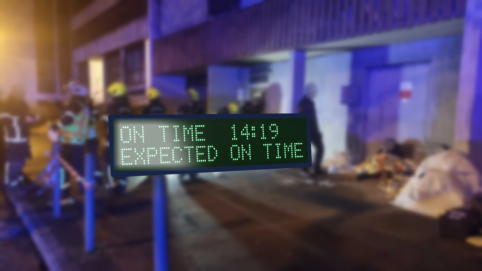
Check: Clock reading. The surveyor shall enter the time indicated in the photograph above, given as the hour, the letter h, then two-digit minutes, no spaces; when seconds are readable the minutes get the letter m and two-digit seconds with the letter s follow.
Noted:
14h19
